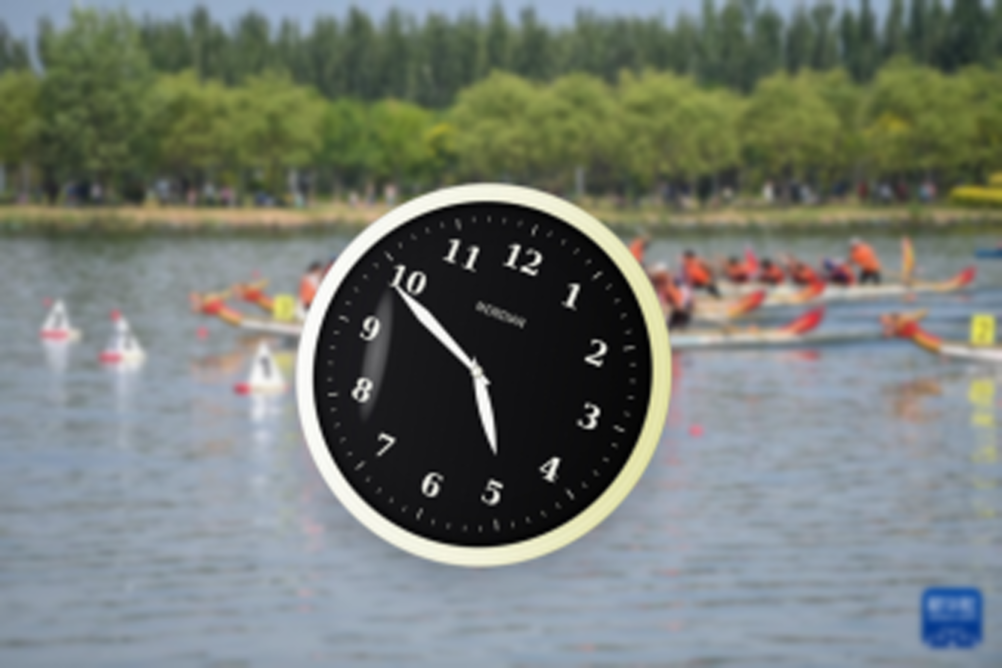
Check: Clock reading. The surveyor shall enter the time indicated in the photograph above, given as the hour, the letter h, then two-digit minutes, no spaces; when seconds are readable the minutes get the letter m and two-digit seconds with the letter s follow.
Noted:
4h49
